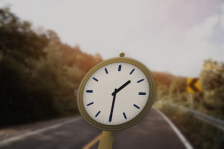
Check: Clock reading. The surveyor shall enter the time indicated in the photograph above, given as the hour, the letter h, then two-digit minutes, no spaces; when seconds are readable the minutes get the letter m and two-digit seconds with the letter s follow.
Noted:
1h30
